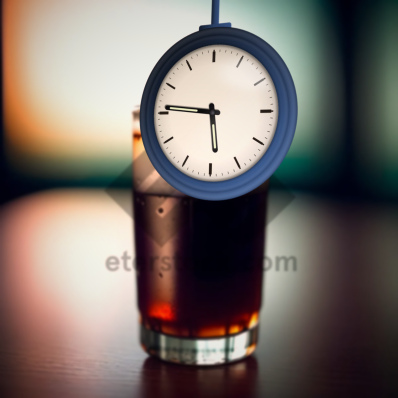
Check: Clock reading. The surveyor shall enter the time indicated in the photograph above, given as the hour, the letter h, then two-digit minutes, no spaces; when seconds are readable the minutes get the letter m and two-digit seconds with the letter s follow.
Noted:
5h46
